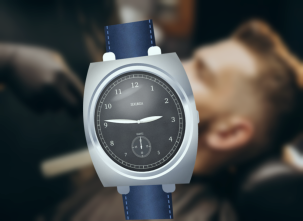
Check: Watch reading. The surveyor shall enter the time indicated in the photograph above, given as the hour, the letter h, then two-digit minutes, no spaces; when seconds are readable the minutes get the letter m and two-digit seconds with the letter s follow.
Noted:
2h46
